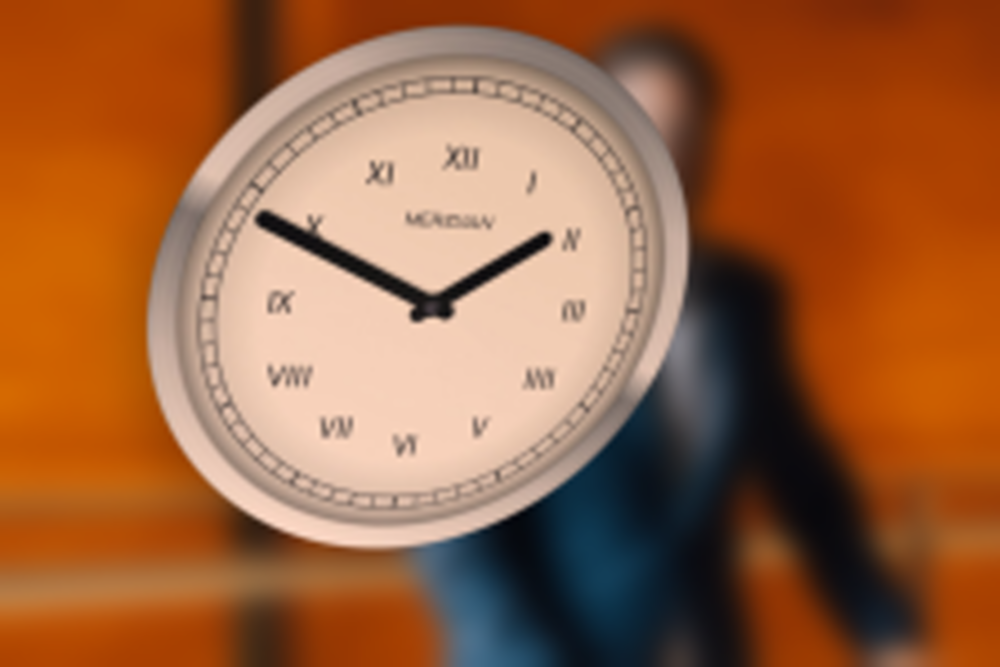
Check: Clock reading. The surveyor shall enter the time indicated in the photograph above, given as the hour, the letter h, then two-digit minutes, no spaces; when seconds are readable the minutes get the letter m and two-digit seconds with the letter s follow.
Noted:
1h49
